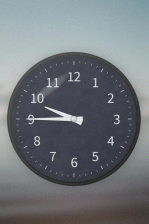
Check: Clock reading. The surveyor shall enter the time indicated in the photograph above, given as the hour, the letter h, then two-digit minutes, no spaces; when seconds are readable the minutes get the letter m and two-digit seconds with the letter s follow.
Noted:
9h45
